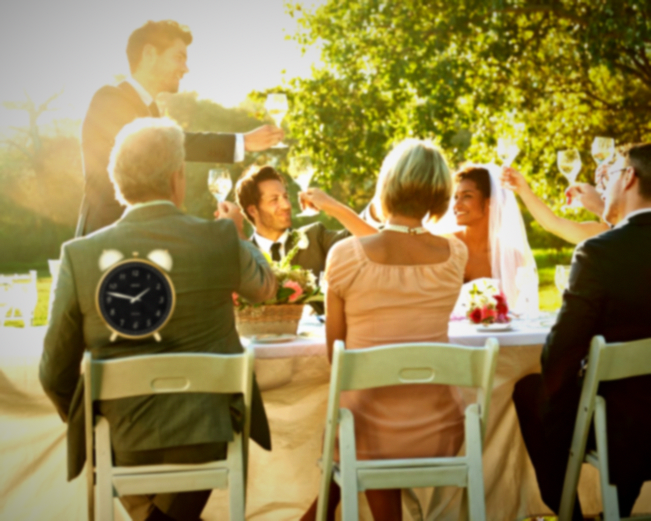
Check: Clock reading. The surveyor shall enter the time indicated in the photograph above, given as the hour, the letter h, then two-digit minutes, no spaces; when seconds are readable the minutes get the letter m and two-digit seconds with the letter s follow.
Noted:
1h47
